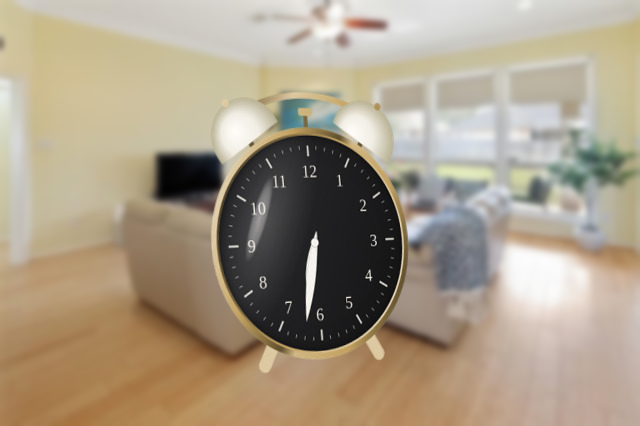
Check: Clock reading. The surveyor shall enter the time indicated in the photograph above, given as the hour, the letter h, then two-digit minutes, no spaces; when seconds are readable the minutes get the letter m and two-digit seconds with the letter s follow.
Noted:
6h32
